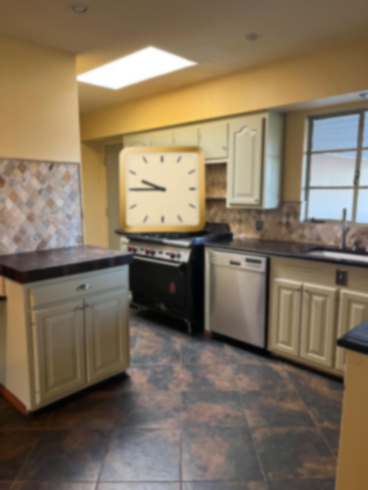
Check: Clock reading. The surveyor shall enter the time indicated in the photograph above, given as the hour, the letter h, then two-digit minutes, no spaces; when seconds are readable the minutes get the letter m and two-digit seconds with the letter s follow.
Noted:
9h45
